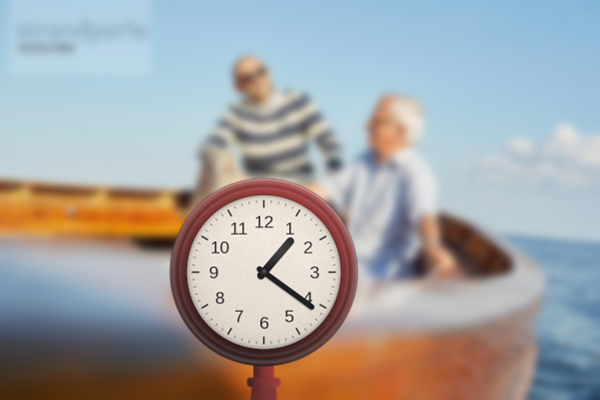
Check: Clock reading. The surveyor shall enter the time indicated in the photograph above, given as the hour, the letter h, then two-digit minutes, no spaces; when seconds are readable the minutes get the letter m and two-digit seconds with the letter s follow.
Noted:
1h21
